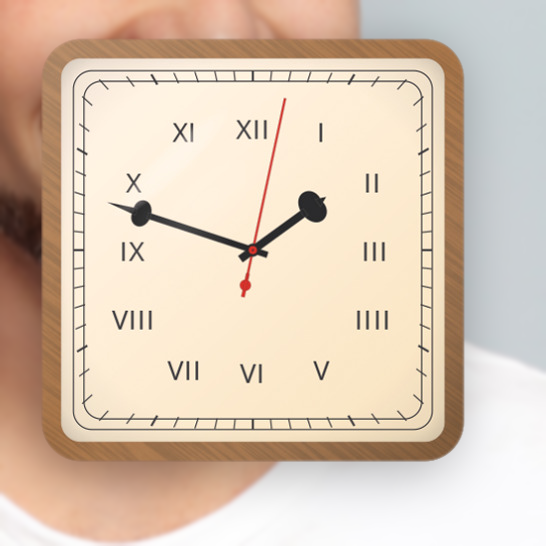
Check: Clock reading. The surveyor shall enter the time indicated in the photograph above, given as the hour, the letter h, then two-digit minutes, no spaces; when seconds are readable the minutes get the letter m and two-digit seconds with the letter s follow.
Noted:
1h48m02s
